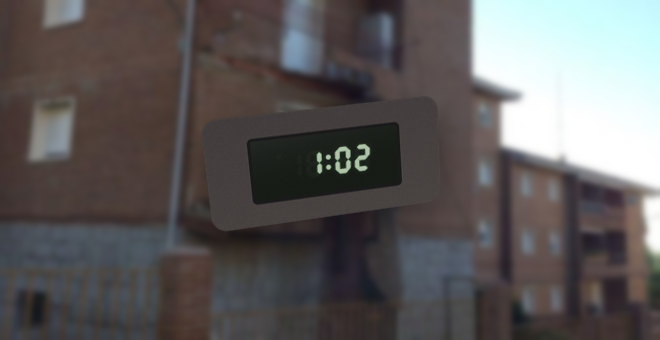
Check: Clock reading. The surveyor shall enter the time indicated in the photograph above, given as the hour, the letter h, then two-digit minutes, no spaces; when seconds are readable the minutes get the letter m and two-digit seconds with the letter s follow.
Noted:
1h02
